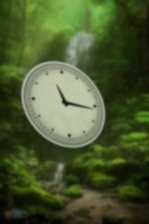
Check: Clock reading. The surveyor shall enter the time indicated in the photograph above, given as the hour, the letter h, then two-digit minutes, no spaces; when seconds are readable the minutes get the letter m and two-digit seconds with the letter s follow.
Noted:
11h16
